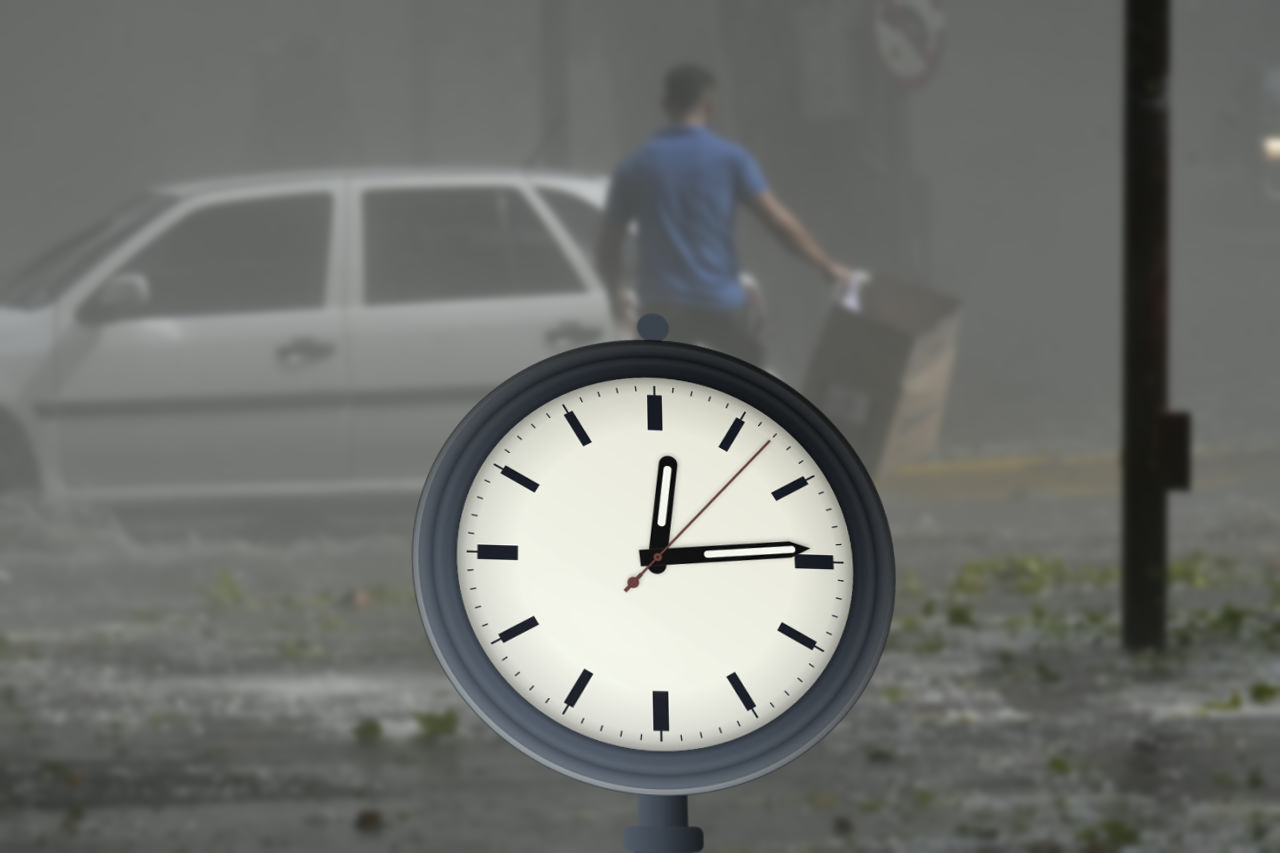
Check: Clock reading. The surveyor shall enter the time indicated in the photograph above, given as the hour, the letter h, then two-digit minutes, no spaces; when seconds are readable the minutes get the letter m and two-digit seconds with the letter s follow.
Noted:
12h14m07s
